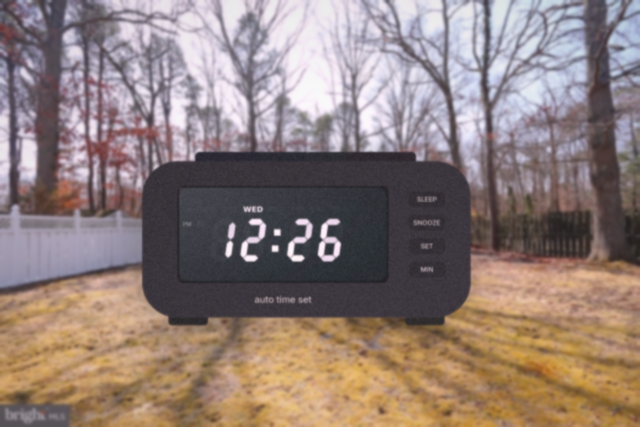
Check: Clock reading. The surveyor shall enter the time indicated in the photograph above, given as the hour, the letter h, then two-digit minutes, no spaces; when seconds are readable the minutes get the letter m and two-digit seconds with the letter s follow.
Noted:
12h26
